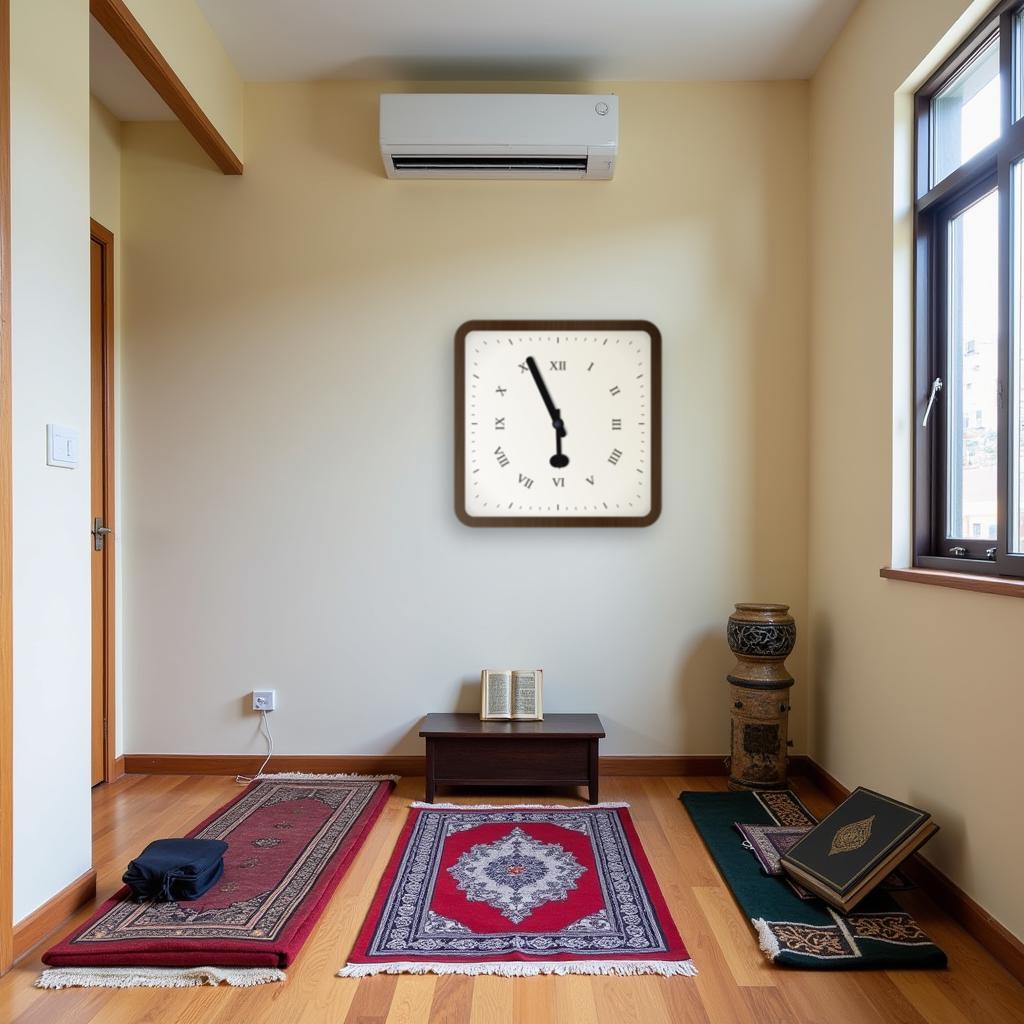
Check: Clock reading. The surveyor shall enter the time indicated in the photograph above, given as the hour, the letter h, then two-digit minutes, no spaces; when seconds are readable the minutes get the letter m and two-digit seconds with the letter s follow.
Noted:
5h56
